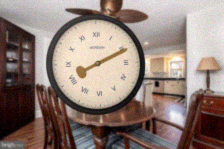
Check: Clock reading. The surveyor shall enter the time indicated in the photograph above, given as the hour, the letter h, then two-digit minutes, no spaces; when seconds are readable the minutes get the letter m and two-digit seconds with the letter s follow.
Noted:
8h11
